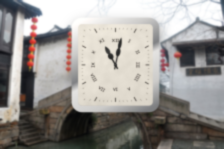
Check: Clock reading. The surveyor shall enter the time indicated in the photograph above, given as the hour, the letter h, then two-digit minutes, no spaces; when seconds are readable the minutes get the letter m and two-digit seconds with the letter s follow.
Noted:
11h02
